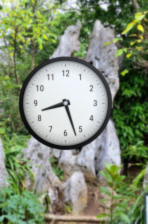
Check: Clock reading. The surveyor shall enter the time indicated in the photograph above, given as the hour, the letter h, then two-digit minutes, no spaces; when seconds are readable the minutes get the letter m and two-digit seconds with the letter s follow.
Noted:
8h27
